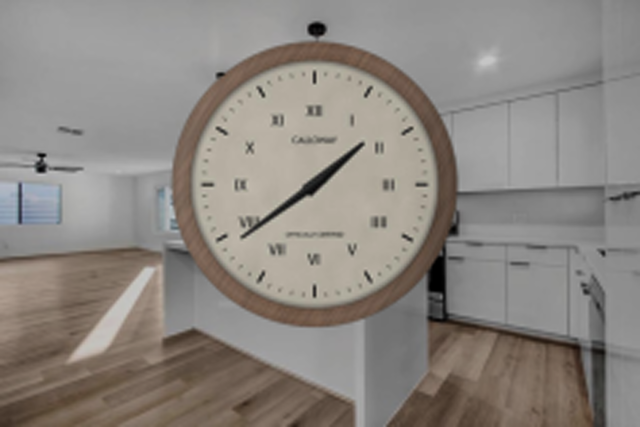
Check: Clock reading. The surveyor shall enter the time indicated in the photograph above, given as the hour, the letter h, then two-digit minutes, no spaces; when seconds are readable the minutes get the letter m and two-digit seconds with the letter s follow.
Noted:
1h39
